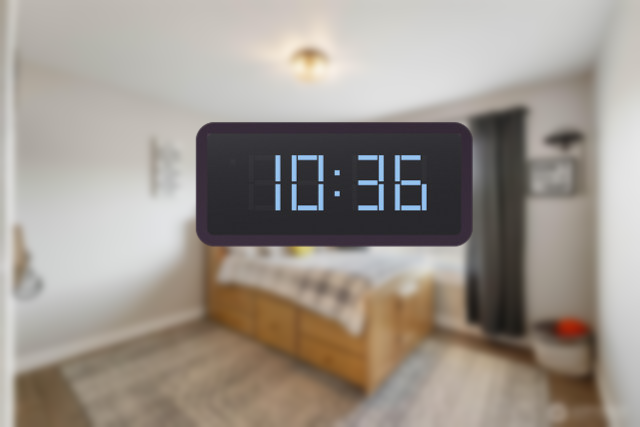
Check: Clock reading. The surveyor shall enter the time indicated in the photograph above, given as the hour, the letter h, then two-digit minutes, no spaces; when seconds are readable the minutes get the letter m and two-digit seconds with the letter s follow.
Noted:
10h36
